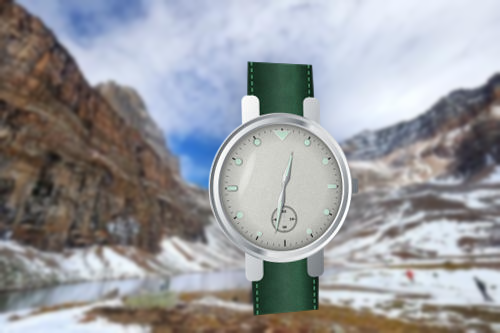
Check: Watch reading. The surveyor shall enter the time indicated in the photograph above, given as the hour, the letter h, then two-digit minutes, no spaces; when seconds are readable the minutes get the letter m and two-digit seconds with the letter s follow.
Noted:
12h32
